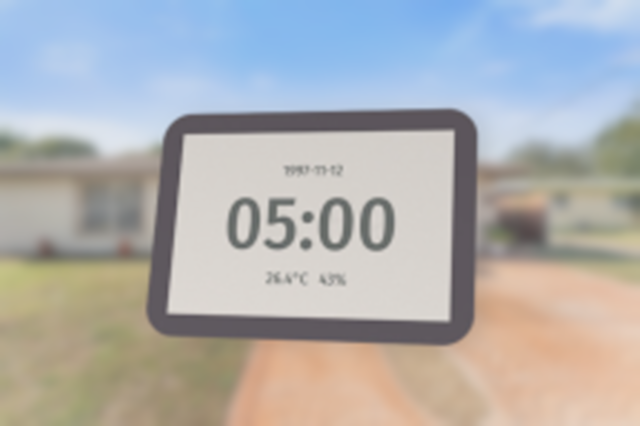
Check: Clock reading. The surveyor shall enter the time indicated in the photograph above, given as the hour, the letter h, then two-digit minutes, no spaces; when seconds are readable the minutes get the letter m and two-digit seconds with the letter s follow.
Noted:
5h00
